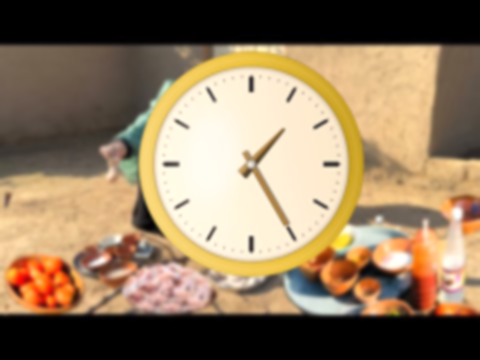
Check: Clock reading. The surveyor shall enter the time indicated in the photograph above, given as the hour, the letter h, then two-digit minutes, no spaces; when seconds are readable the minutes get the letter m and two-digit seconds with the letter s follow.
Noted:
1h25
